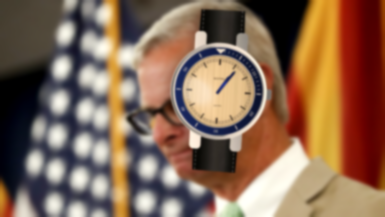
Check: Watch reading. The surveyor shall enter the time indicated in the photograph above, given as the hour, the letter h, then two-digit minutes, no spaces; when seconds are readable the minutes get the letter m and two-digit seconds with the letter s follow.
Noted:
1h06
